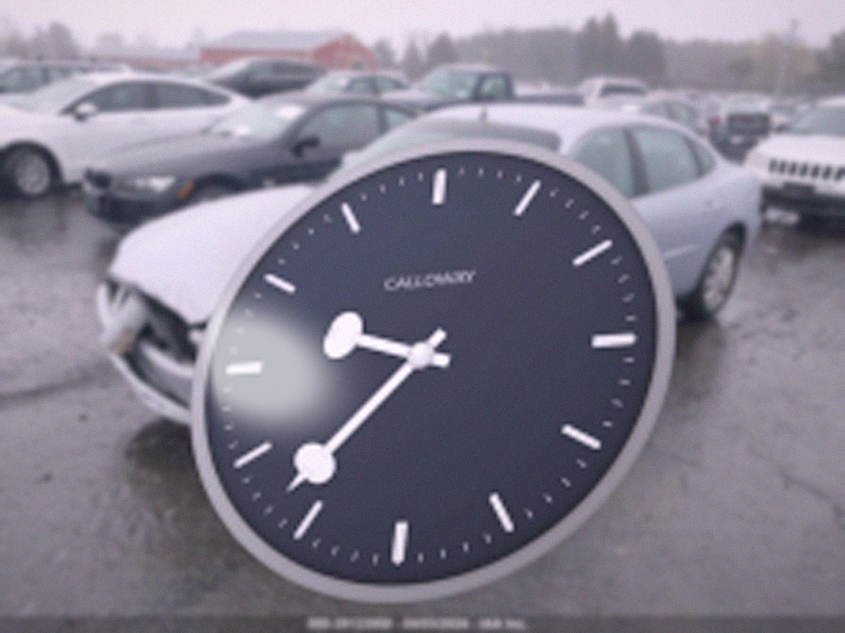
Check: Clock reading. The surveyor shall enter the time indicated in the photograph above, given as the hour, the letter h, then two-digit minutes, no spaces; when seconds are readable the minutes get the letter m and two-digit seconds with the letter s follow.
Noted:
9h37
